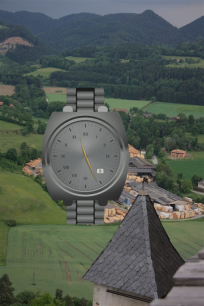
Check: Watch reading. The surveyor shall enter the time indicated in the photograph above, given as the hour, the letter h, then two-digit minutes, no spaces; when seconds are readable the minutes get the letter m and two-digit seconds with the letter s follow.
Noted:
11h26
